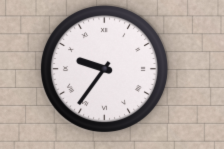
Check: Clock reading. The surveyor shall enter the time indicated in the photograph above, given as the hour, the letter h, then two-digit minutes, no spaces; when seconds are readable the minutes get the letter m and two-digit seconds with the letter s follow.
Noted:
9h36
